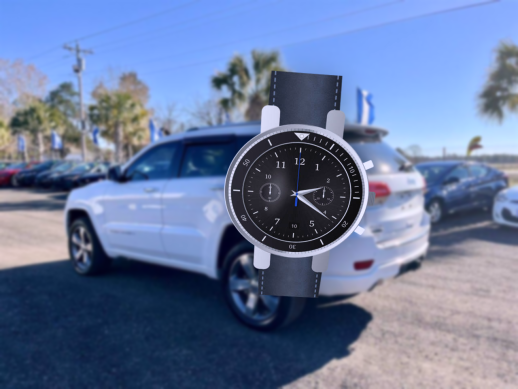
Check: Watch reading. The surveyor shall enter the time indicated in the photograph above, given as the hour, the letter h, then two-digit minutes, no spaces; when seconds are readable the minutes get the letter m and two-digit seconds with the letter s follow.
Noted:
2h21
